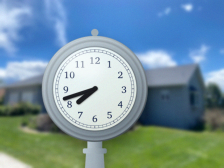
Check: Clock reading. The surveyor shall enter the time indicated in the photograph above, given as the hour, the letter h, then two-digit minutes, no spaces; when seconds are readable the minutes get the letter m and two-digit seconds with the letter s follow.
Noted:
7h42
